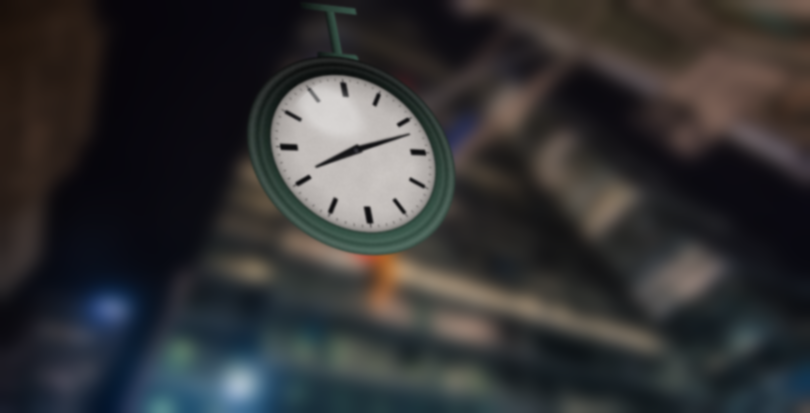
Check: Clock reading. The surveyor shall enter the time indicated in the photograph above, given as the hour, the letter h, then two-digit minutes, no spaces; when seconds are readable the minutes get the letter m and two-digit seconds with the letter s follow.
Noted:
8h12
